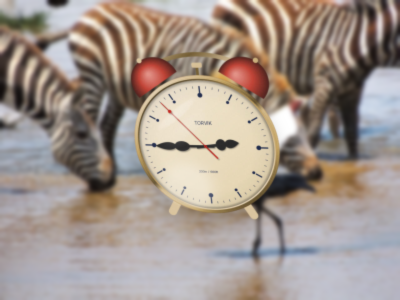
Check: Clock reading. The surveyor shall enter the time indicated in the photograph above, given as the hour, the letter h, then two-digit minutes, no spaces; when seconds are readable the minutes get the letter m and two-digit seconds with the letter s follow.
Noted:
2h44m53s
